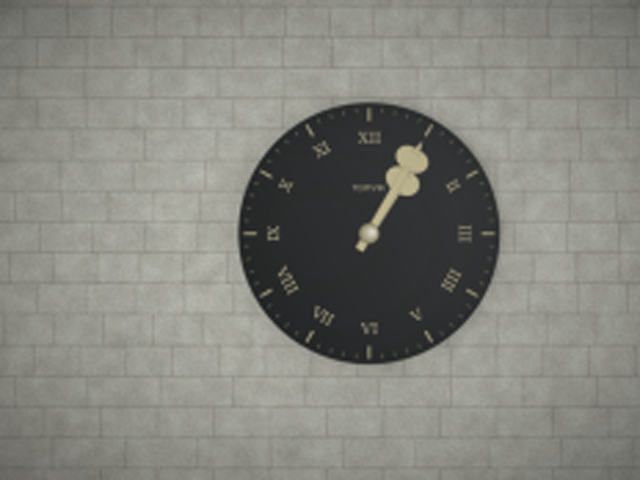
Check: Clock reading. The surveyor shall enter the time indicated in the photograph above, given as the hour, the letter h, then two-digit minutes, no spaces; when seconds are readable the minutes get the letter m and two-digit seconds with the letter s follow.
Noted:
1h05
